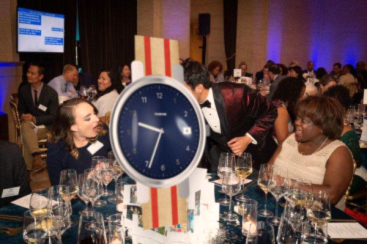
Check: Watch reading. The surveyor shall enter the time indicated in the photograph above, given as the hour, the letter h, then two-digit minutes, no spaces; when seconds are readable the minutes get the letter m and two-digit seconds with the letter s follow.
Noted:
9h34
